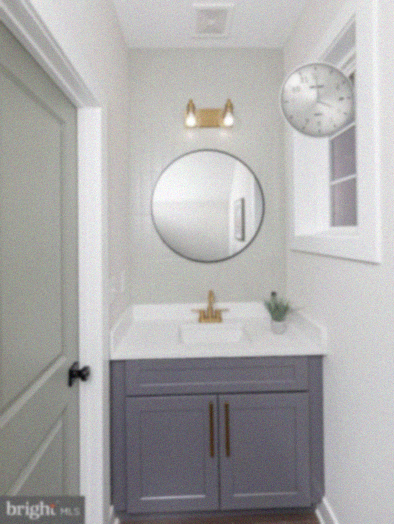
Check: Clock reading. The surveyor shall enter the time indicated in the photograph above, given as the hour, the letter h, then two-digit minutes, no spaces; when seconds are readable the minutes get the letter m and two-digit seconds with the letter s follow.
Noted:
4h00
